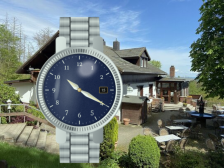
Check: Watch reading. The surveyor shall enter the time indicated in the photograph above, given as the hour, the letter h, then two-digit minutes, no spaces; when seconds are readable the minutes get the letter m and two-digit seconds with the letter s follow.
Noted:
10h20
